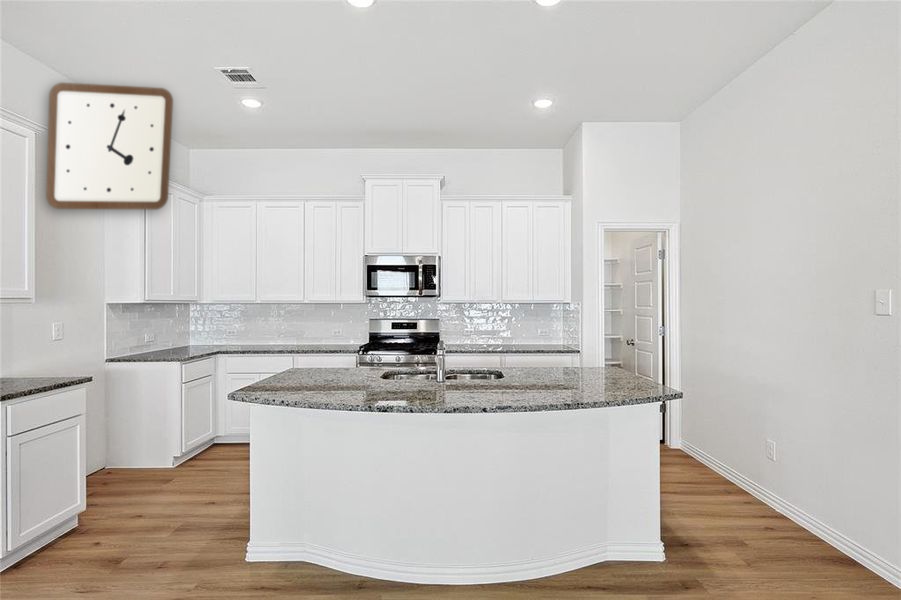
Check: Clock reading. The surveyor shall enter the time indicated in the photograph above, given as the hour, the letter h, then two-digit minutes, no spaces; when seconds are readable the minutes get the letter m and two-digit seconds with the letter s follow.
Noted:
4h03
